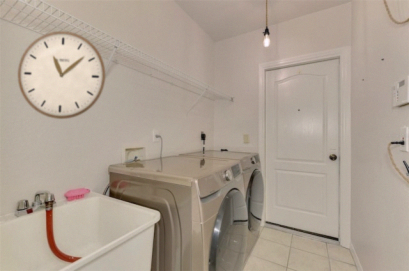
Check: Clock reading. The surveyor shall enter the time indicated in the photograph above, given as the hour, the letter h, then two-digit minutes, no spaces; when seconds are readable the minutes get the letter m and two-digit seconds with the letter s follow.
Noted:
11h08
